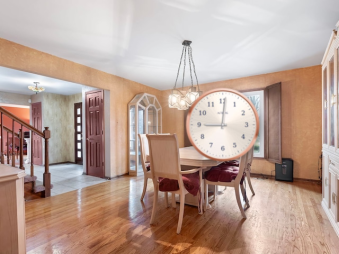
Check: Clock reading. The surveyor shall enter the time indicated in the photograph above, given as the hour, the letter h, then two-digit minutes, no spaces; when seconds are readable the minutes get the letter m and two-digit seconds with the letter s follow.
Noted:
9h01
